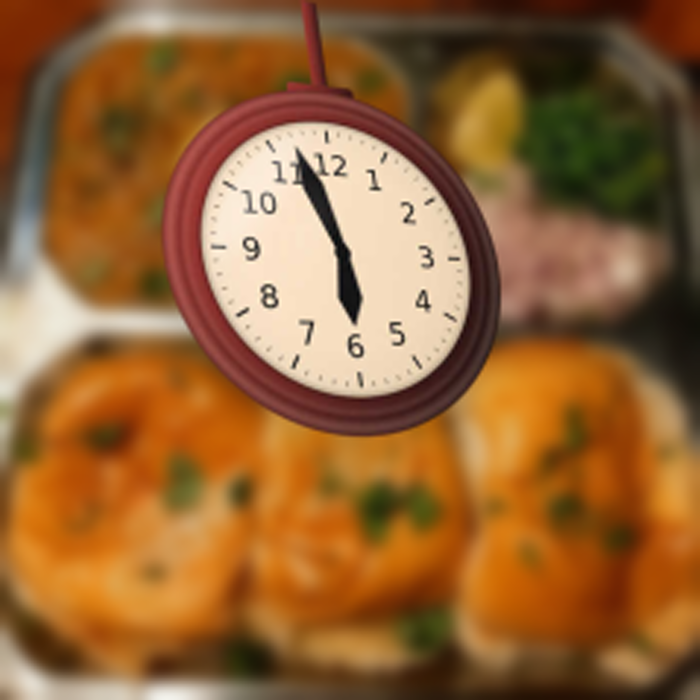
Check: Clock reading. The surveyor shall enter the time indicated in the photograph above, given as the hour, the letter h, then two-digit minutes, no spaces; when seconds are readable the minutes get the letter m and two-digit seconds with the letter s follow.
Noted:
5h57
